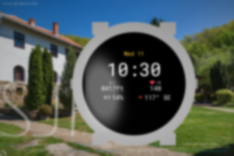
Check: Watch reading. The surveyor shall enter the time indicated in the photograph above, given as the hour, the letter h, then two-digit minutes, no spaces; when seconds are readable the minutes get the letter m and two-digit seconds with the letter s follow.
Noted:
10h30
